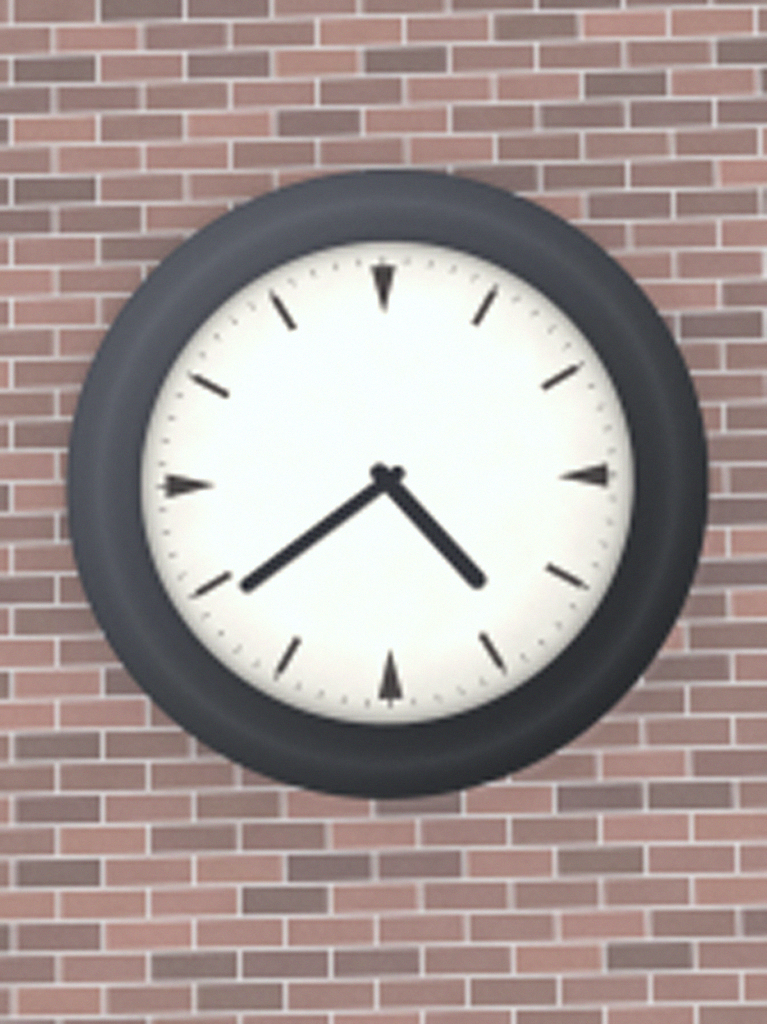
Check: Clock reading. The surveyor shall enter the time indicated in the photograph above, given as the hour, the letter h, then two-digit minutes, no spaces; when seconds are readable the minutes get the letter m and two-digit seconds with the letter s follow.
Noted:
4h39
